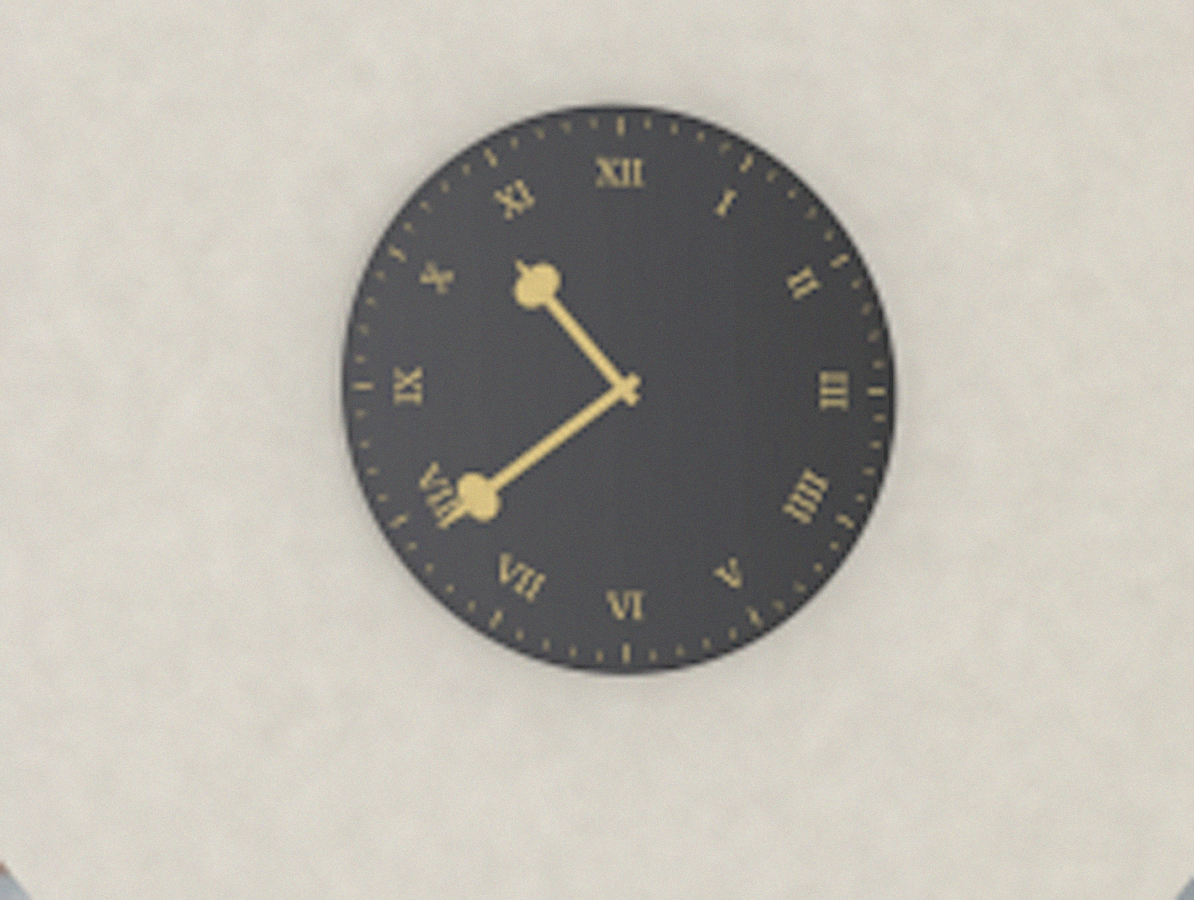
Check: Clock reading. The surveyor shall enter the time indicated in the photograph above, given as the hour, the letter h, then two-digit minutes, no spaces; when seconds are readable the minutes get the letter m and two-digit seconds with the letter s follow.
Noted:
10h39
